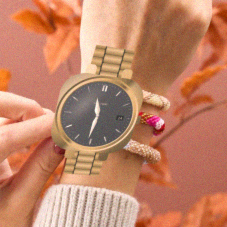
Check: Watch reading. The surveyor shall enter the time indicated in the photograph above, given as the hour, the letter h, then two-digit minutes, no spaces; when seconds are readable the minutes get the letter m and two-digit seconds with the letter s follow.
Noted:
11h31
